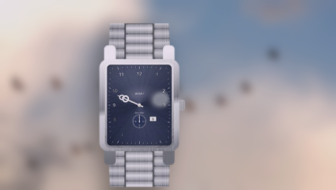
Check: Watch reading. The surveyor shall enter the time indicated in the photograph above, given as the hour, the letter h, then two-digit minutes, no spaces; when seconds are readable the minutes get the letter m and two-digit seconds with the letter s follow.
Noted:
9h49
